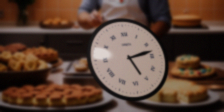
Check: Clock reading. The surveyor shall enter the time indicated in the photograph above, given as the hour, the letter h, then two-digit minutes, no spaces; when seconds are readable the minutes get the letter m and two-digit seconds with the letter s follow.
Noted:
5h13
